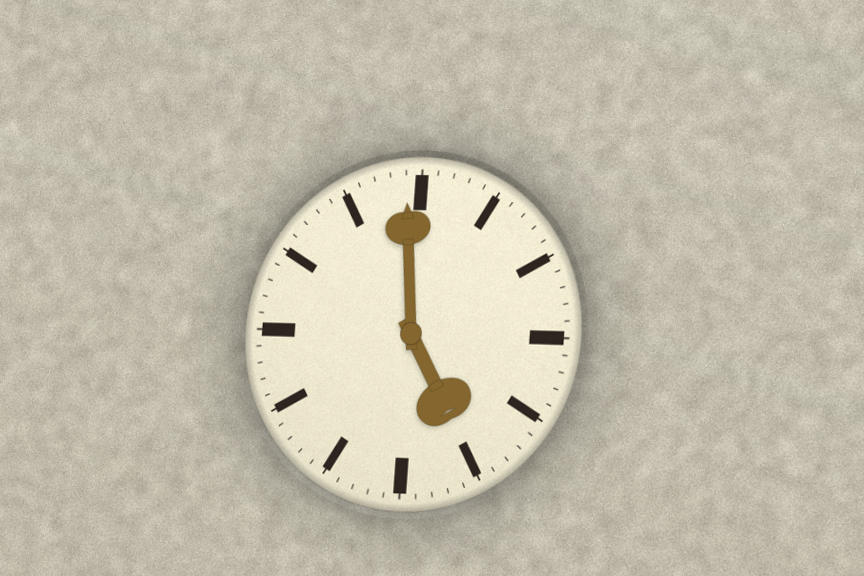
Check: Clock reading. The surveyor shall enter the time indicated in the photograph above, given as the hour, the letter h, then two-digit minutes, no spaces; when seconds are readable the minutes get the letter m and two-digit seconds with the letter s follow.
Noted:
4h59
